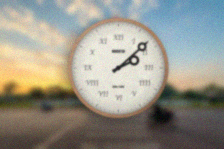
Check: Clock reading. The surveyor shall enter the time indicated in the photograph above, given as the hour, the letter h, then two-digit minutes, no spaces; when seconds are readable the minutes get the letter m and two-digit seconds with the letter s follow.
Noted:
2h08
